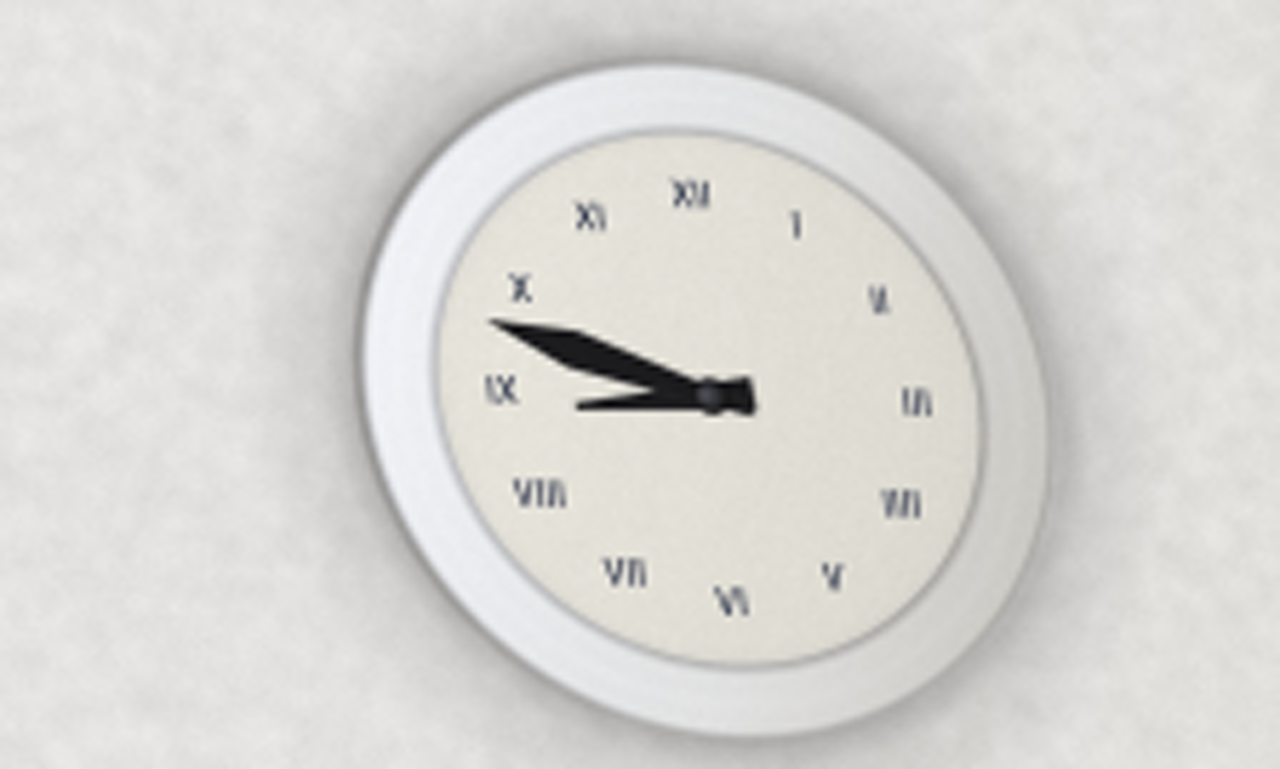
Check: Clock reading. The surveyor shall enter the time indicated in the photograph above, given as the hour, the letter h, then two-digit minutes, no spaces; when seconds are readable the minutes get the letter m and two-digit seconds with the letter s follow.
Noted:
8h48
